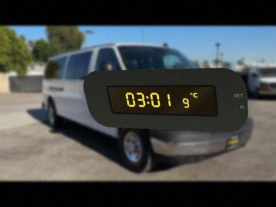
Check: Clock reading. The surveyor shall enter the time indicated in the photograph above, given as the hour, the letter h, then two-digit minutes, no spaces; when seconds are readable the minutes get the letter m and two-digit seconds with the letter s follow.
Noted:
3h01
